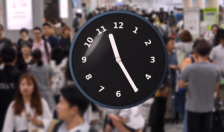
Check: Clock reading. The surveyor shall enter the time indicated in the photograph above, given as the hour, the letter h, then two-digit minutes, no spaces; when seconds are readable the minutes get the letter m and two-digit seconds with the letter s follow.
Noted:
11h25
